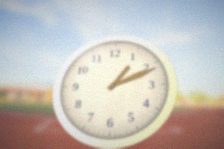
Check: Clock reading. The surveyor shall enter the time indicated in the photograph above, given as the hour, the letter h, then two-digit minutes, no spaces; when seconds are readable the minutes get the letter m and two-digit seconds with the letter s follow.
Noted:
1h11
